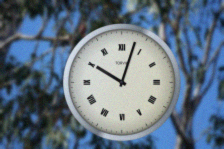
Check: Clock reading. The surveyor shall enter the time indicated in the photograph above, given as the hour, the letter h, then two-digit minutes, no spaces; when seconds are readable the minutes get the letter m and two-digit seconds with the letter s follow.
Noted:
10h03
